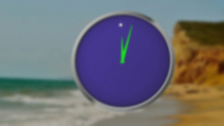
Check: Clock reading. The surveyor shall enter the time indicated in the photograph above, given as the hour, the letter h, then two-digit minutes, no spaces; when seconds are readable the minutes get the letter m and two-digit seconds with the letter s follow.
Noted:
12h03
